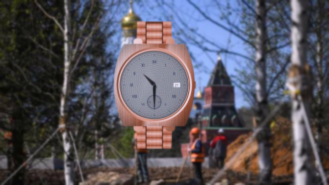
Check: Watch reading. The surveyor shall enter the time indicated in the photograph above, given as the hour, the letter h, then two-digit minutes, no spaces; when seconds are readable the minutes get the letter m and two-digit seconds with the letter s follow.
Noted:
10h30
